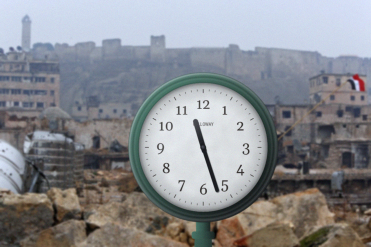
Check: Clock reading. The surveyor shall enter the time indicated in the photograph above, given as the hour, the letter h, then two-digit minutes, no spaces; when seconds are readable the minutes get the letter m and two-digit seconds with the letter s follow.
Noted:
11h27
